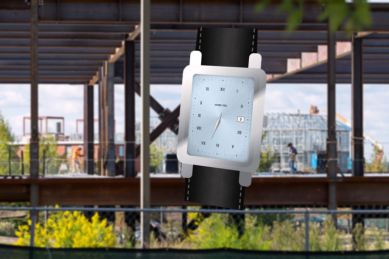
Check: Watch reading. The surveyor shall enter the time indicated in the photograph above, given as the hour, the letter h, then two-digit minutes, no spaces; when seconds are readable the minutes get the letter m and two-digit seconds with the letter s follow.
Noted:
6h33
